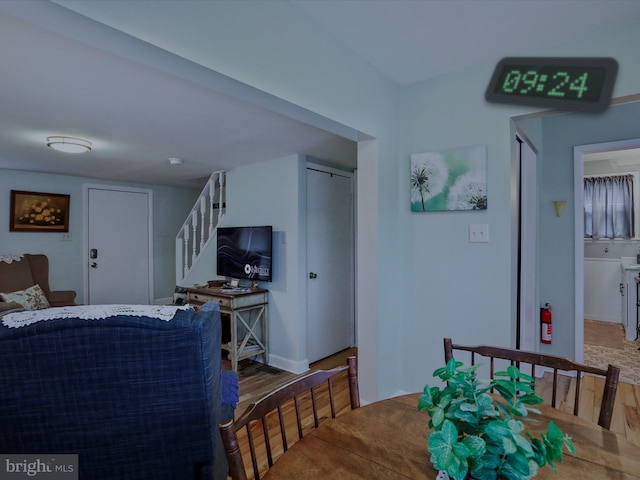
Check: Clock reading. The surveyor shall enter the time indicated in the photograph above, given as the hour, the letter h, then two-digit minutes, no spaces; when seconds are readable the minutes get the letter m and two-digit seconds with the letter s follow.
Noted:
9h24
